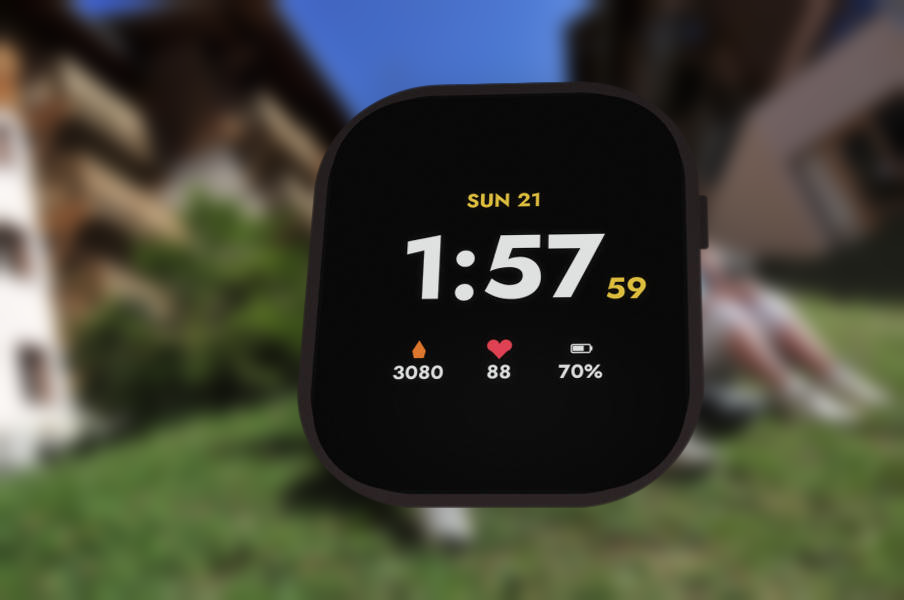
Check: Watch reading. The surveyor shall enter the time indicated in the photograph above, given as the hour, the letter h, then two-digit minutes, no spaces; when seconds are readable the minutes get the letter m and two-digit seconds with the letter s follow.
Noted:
1h57m59s
